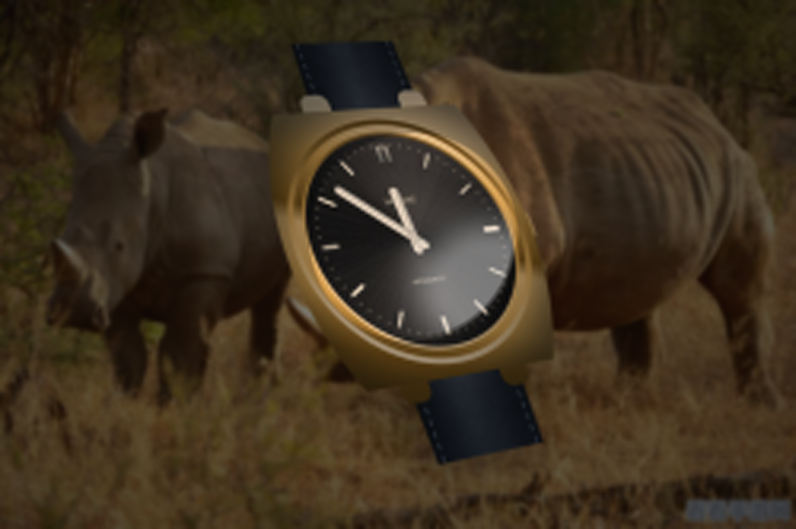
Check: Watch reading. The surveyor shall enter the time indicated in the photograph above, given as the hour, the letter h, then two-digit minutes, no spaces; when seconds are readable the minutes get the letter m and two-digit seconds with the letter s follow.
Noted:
11h52
